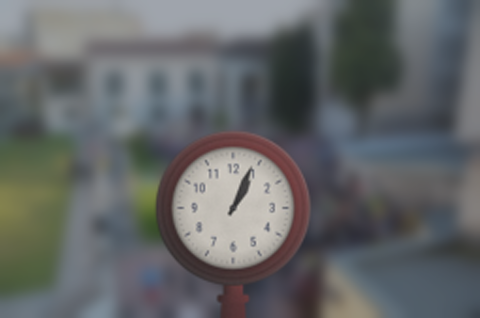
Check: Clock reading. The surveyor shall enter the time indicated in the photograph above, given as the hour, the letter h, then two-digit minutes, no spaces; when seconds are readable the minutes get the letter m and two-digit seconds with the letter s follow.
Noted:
1h04
